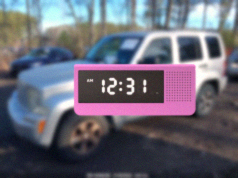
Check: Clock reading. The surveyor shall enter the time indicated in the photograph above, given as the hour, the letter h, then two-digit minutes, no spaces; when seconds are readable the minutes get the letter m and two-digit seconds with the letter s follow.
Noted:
12h31
